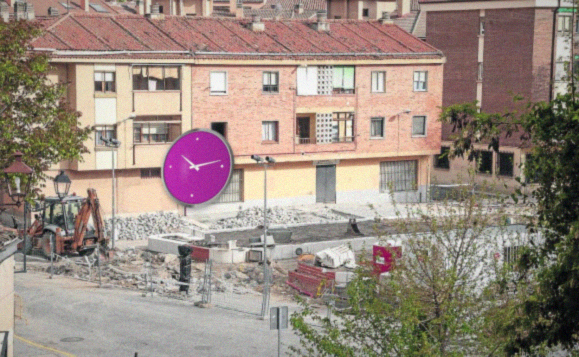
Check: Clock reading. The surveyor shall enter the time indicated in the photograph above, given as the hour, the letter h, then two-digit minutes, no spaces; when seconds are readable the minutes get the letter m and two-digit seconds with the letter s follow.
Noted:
10h13
